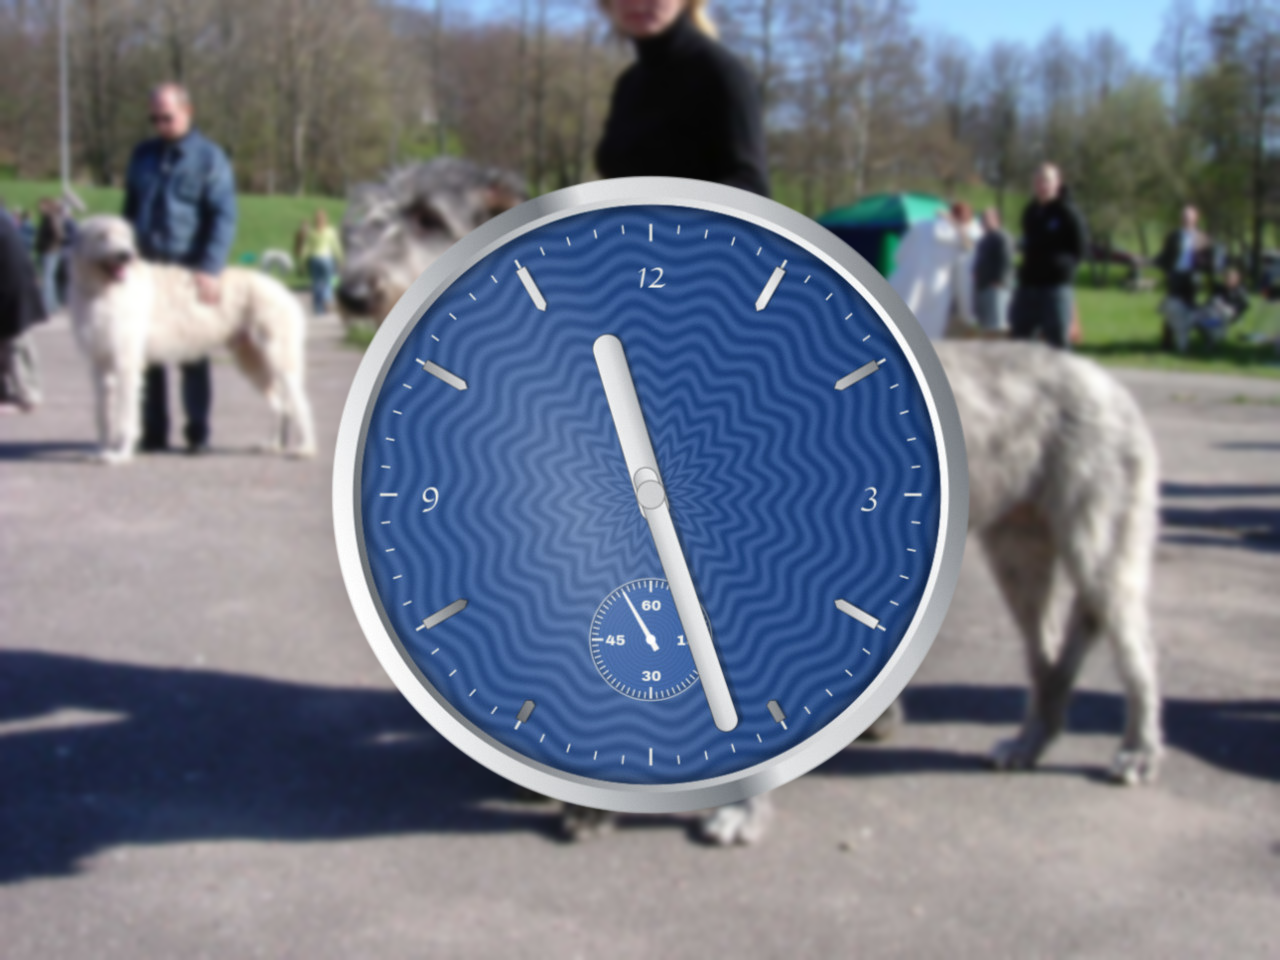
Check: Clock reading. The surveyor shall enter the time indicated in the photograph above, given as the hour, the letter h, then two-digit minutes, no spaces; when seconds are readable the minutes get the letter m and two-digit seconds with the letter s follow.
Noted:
11h26m55s
